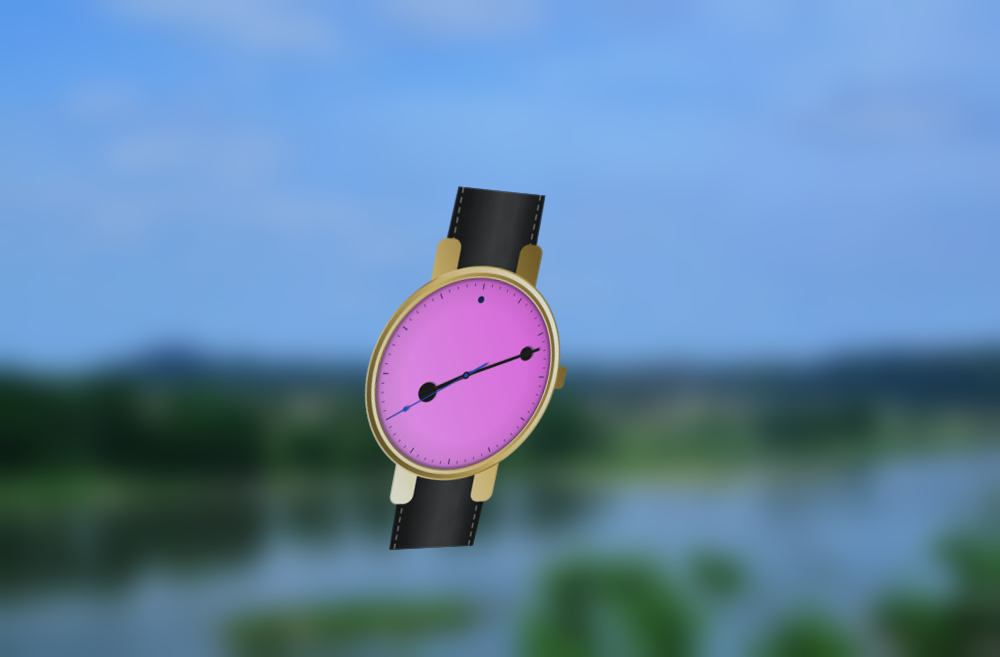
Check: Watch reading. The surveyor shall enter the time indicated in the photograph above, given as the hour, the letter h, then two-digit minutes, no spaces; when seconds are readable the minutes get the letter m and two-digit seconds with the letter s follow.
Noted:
8h11m40s
